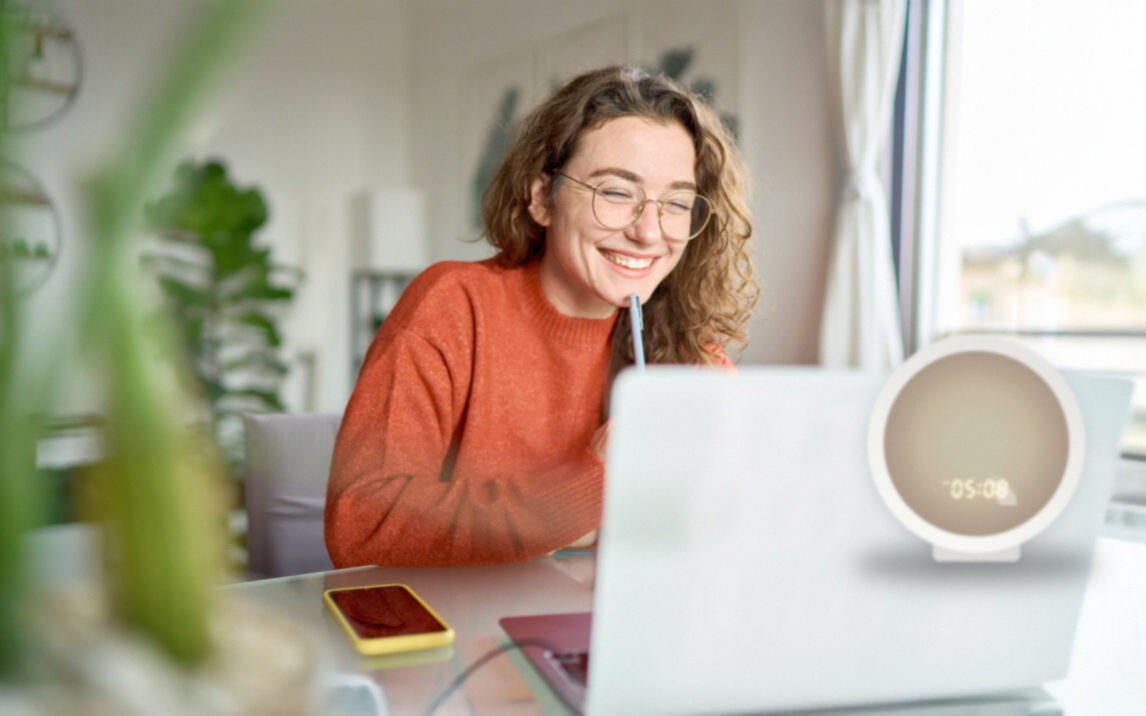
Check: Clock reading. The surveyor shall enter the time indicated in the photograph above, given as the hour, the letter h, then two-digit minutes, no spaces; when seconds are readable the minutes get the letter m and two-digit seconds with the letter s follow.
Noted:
5h08
